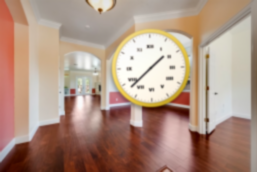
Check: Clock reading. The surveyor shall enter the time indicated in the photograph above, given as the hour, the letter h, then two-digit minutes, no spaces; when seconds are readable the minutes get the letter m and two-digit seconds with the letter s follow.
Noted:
1h38
